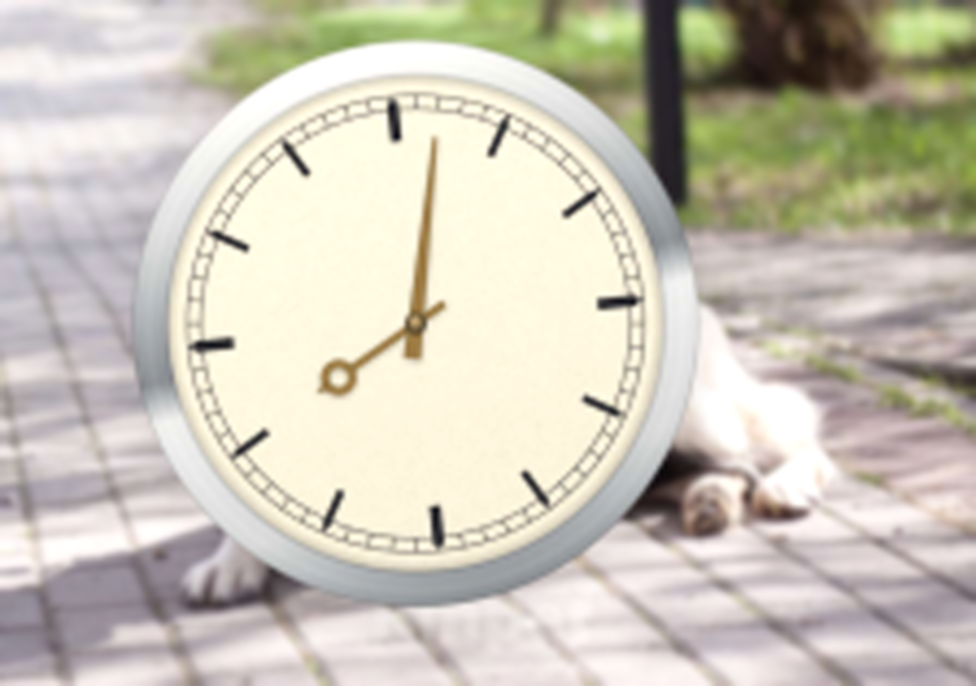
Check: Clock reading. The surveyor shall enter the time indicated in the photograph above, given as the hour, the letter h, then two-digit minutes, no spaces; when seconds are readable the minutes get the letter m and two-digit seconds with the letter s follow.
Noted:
8h02
